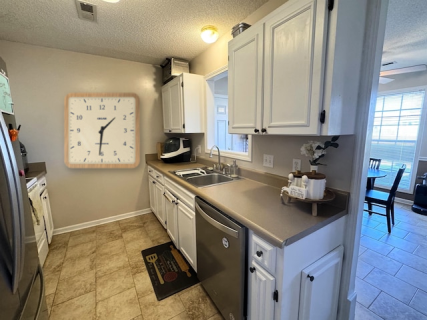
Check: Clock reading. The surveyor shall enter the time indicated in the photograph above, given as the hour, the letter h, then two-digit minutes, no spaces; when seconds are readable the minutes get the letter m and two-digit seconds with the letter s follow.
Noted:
1h31
